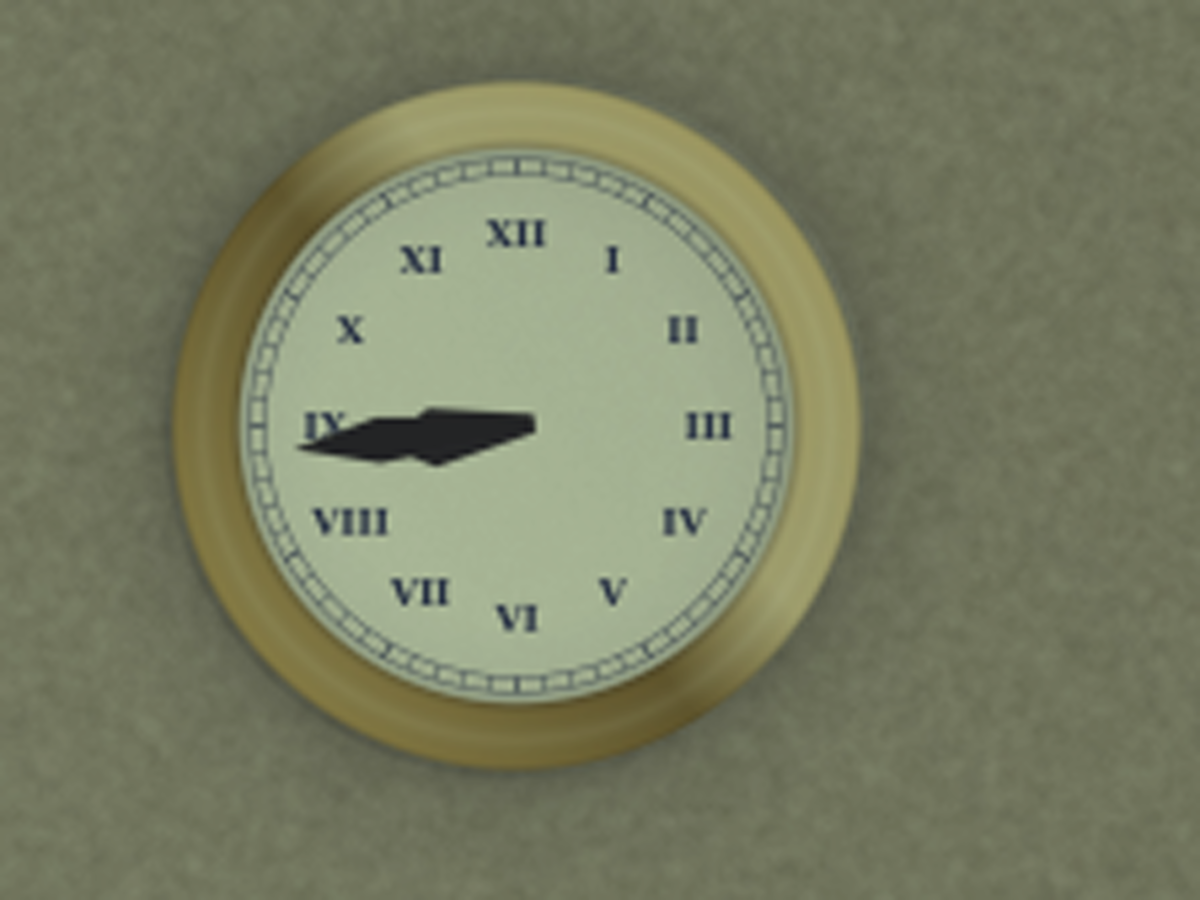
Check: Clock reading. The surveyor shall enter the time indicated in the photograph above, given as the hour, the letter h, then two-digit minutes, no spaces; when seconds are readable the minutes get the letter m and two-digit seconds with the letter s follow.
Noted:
8h44
